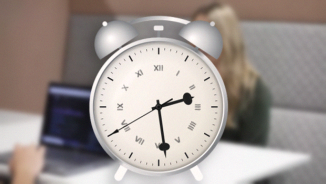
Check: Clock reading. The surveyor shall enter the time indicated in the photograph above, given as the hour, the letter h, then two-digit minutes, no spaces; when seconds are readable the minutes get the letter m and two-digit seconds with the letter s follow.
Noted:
2h28m40s
